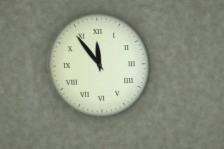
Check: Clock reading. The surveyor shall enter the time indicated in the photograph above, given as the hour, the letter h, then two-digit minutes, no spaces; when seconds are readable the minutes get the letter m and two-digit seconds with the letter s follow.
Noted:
11h54
